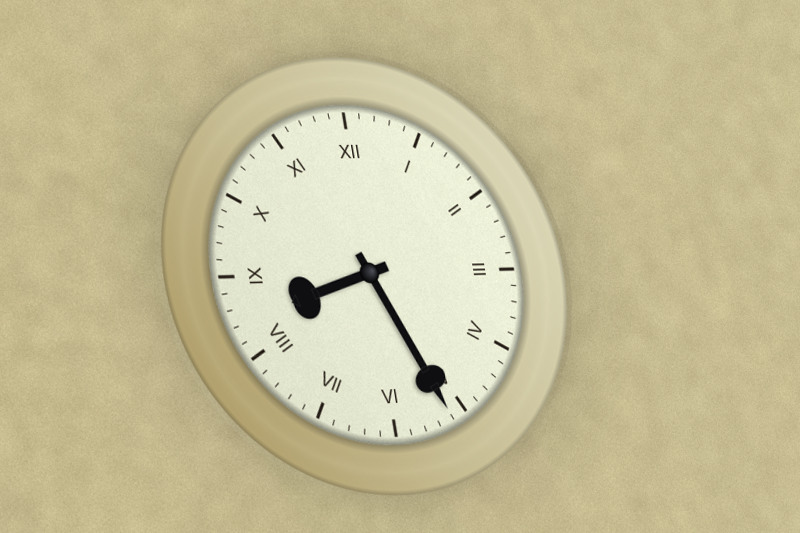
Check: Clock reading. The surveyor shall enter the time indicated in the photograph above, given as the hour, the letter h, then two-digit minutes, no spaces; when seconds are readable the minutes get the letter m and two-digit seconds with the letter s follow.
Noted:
8h26
